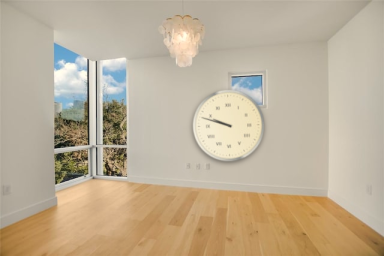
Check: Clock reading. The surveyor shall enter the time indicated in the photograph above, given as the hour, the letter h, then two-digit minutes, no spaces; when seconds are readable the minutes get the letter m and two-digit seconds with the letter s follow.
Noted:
9h48
